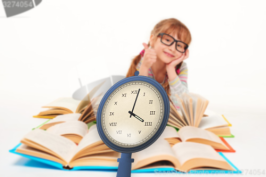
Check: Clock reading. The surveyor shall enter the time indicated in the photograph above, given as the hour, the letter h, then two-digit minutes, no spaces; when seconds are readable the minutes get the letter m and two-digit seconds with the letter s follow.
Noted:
4h02
